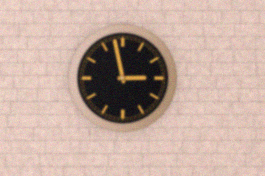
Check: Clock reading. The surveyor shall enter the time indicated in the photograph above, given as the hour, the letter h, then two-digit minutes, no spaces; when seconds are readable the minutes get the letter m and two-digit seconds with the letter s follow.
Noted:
2h58
